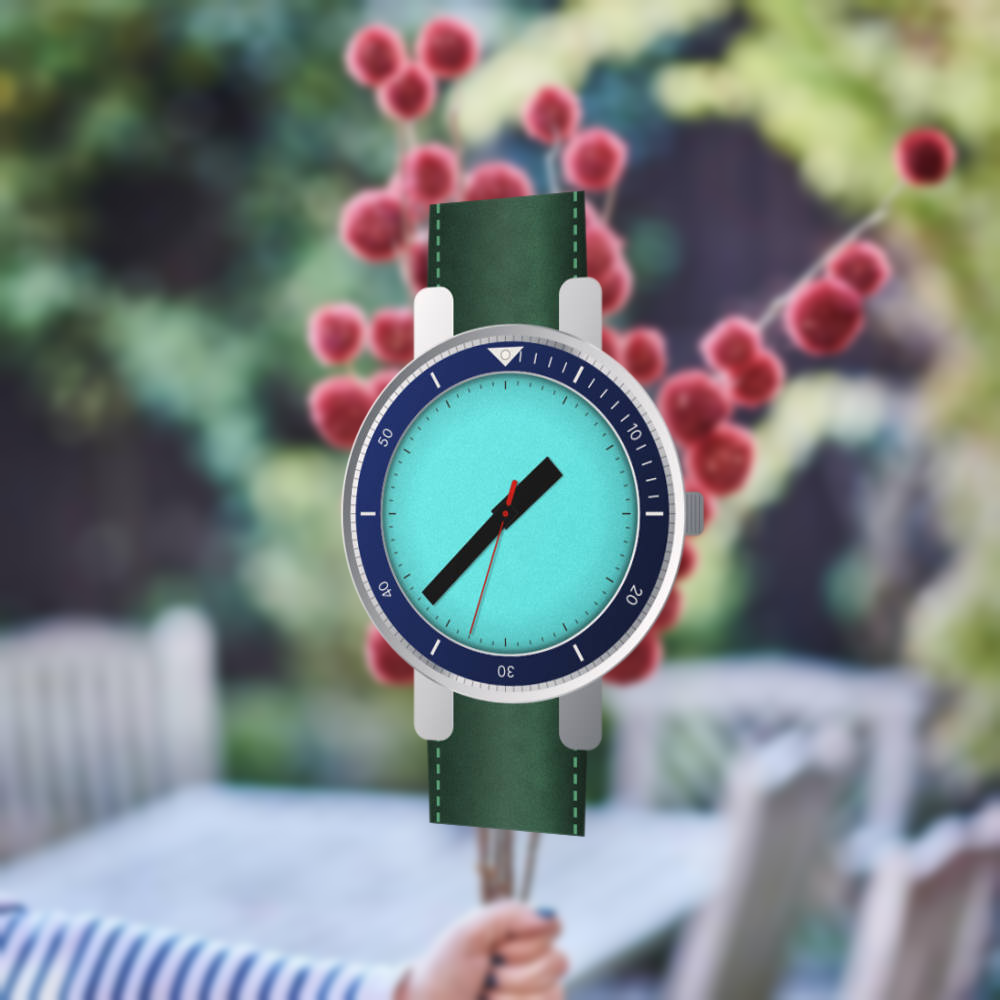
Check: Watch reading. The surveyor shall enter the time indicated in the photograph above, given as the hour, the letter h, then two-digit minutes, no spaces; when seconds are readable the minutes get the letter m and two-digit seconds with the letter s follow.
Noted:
1h37m33s
